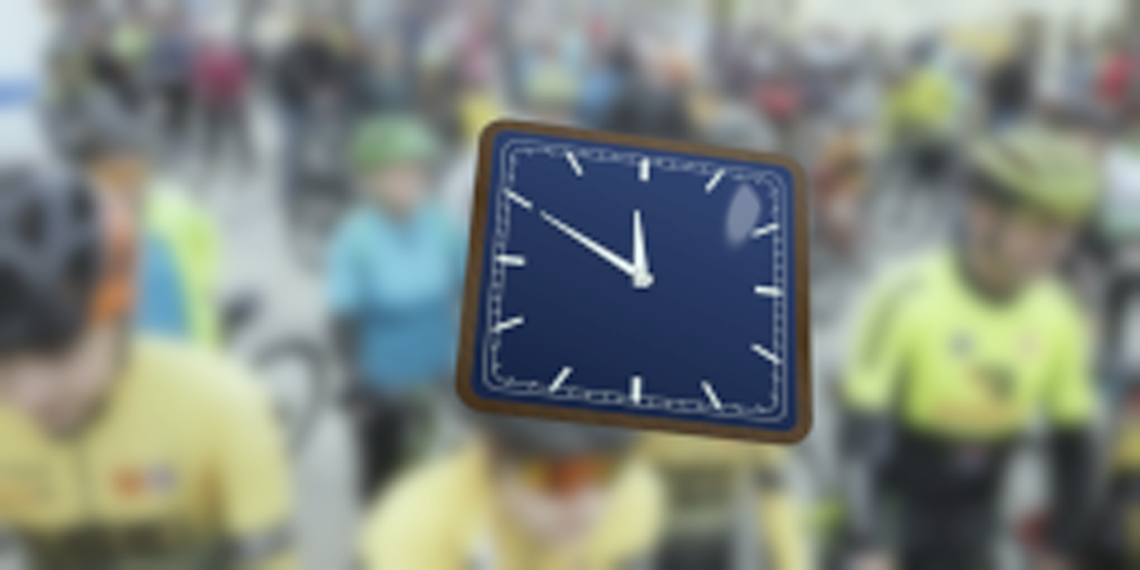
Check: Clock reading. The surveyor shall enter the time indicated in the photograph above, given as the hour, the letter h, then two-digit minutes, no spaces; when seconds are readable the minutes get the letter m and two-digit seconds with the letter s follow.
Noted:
11h50
